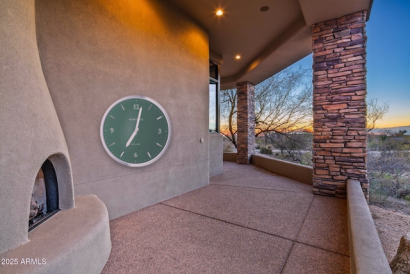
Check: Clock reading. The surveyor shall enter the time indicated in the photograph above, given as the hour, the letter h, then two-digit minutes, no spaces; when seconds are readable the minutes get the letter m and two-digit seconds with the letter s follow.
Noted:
7h02
